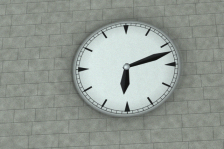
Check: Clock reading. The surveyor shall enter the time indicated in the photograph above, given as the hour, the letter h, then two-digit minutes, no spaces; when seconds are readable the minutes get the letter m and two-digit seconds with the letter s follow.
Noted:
6h12
